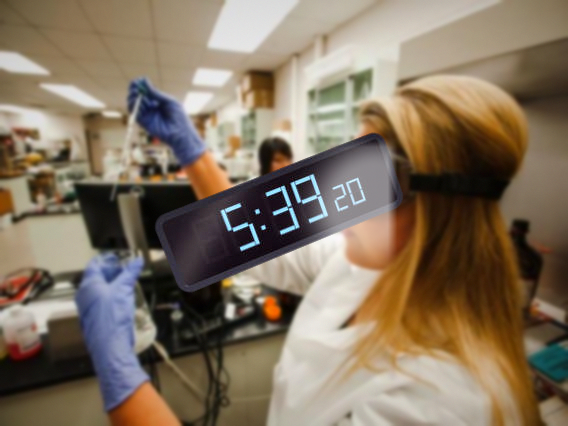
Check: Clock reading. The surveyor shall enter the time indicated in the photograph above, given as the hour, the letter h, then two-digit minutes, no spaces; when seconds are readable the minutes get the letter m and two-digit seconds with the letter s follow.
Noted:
5h39m20s
